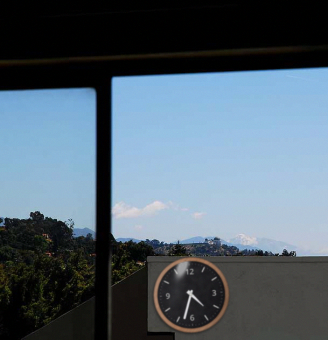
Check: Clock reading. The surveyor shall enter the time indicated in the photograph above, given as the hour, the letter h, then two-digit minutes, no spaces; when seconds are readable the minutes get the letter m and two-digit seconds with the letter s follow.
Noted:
4h33
